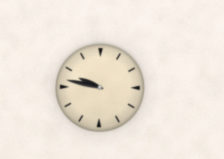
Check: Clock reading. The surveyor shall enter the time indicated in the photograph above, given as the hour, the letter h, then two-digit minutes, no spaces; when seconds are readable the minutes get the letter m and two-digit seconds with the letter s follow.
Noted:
9h47
